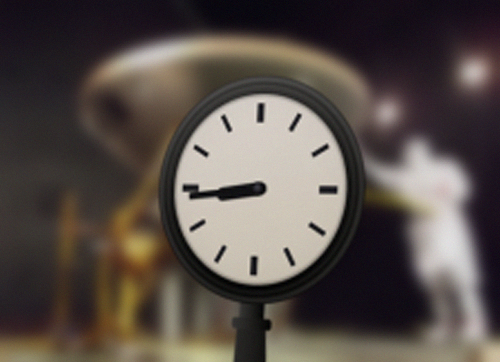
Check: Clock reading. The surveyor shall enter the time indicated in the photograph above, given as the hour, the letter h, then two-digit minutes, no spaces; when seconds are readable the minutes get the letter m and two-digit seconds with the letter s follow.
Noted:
8h44
